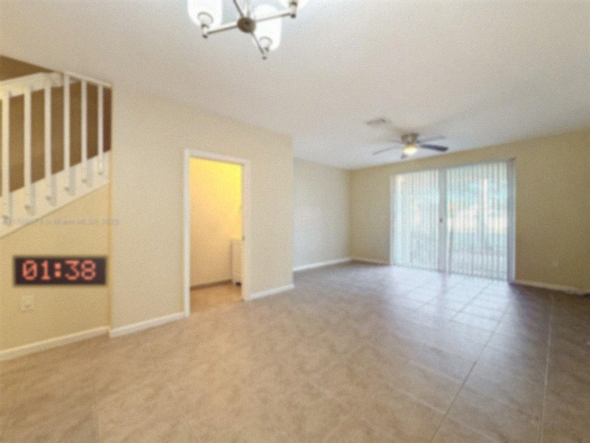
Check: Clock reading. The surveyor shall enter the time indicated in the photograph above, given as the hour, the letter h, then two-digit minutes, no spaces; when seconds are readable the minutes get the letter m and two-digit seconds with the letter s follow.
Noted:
1h38
